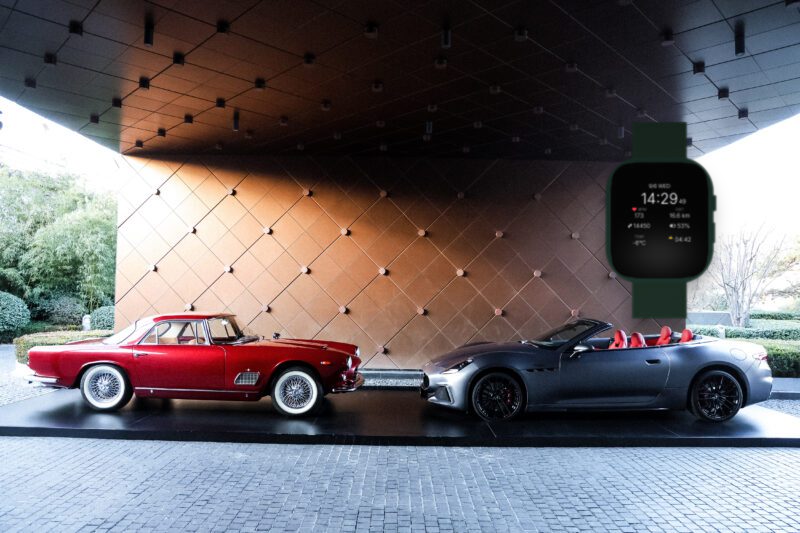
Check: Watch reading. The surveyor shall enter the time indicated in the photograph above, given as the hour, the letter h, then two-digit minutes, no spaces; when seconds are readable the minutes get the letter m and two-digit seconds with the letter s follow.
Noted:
14h29
